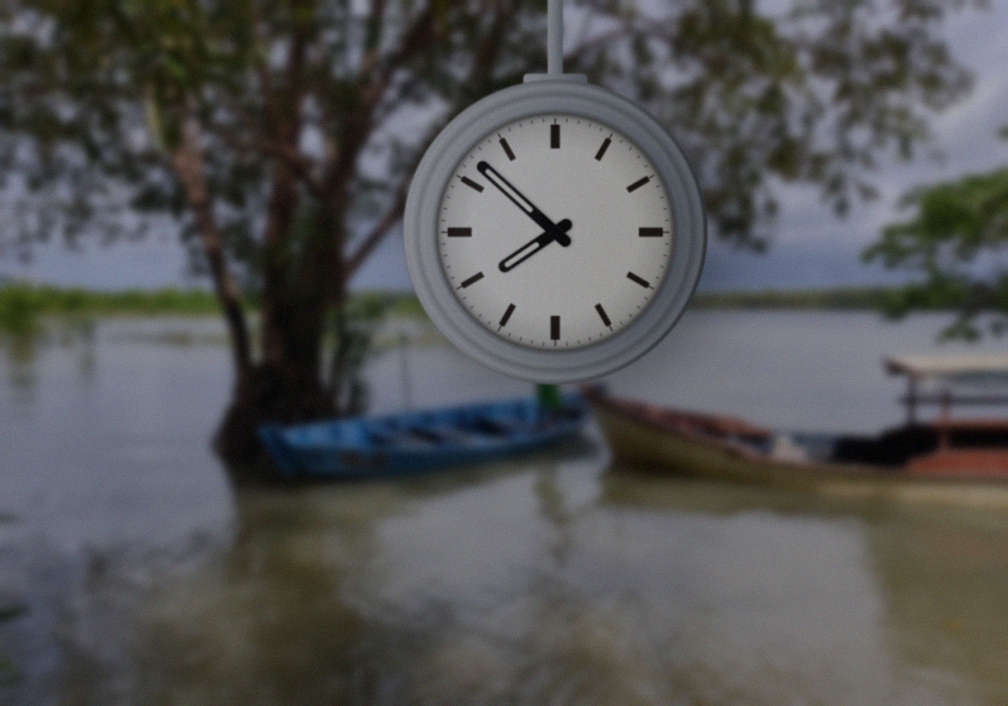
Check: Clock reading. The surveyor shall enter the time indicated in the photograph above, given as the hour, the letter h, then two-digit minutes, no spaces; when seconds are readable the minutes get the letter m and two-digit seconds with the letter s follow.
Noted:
7h52
